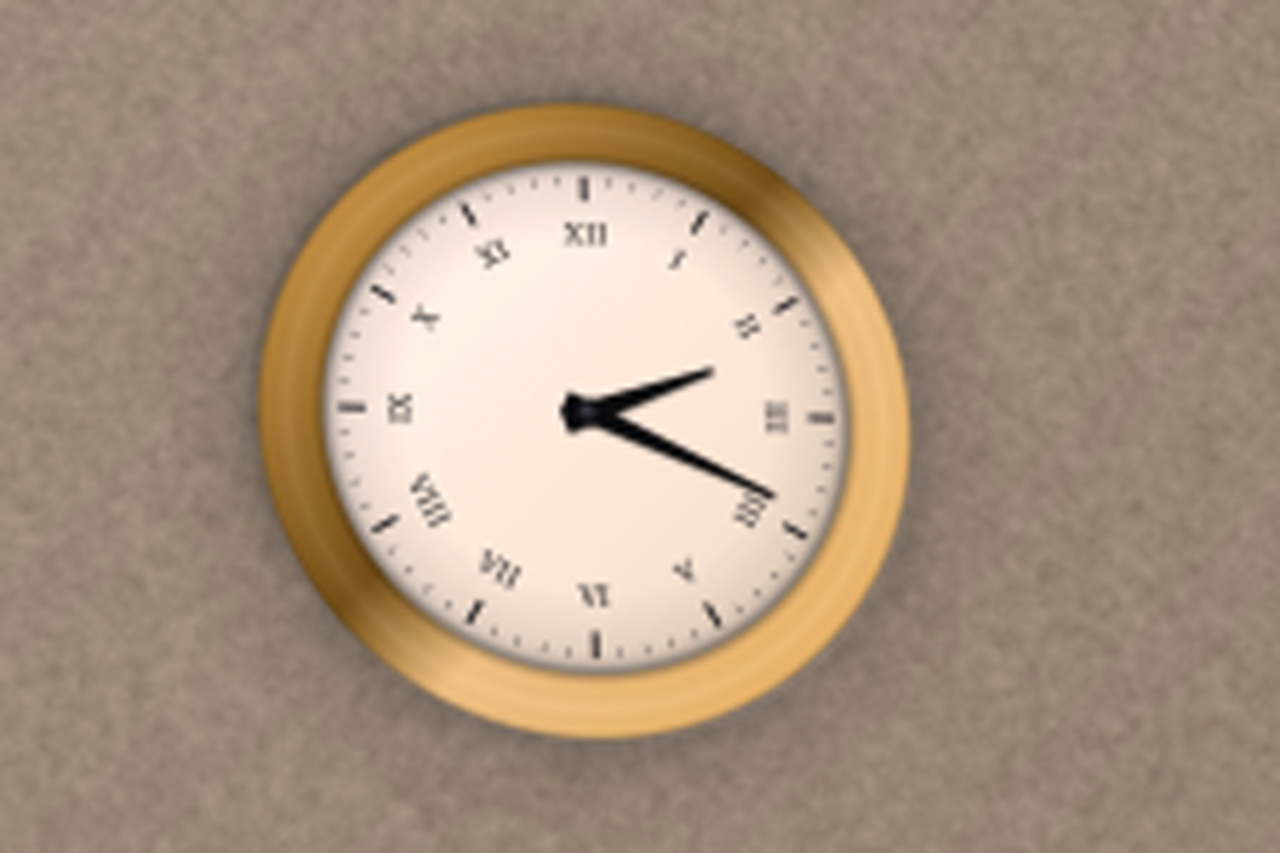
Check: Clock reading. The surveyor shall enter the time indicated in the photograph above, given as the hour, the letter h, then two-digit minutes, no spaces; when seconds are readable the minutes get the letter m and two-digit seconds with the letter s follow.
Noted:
2h19
